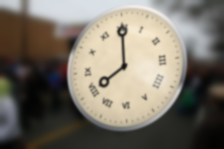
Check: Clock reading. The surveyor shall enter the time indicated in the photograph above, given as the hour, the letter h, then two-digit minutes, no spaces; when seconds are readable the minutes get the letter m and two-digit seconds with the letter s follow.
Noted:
8h00
